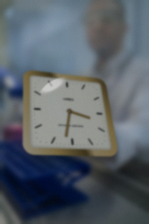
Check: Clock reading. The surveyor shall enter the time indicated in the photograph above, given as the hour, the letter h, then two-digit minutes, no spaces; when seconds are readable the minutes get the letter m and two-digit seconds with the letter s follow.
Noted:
3h32
